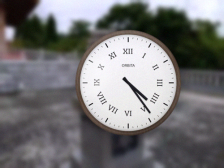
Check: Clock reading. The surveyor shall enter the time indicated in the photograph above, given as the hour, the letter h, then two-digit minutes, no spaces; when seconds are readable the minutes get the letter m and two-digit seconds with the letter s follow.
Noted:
4h24
